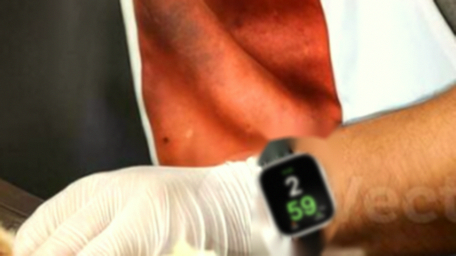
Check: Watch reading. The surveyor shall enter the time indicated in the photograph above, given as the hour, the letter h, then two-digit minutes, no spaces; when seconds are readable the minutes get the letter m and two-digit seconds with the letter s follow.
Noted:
2h59
